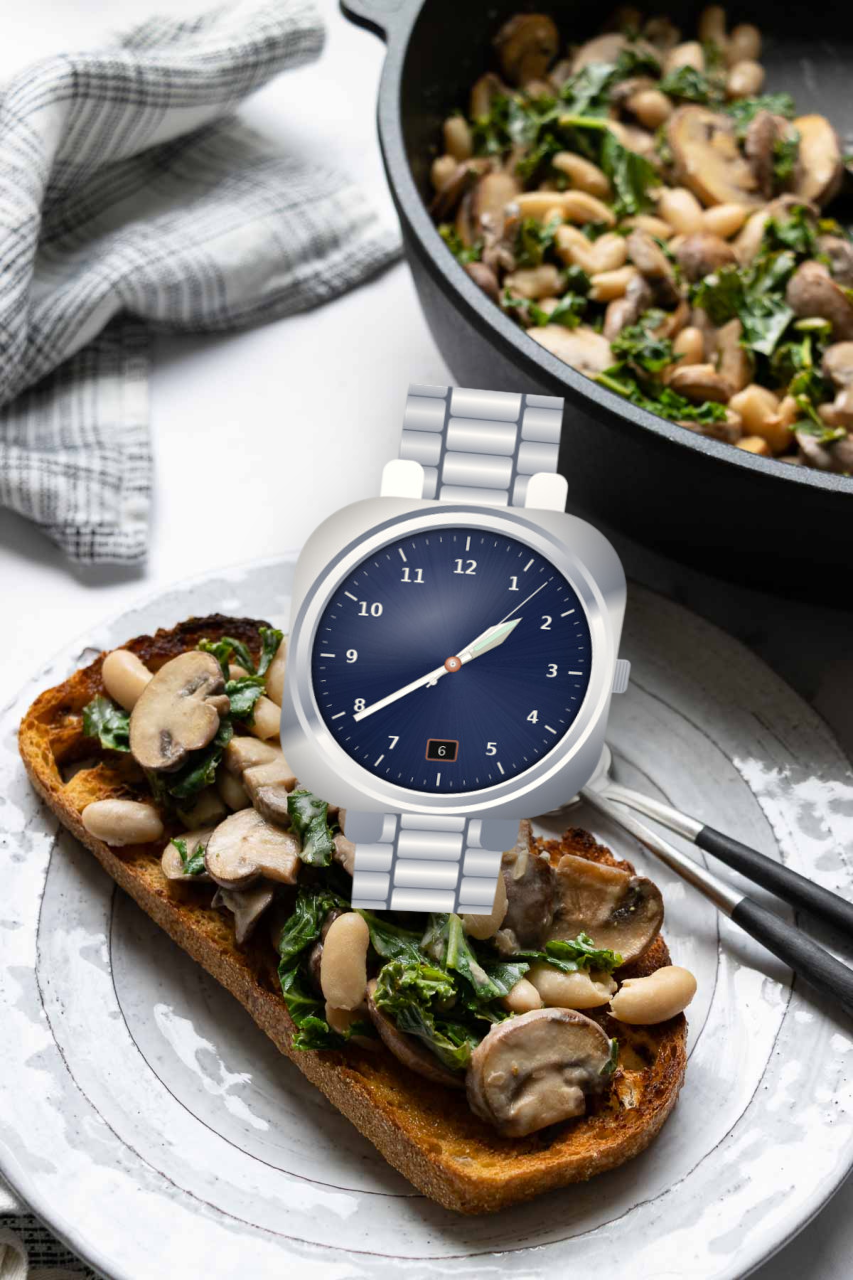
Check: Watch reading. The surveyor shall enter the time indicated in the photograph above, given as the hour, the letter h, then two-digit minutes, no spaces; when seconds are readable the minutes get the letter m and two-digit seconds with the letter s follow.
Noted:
1h39m07s
